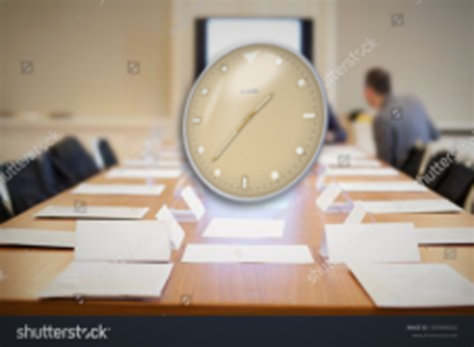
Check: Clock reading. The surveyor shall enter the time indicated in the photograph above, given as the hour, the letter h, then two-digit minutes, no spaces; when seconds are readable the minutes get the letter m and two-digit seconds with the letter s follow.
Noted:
1h37
